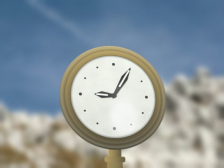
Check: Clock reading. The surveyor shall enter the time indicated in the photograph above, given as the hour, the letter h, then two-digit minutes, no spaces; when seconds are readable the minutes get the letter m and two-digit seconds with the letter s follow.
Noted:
9h05
